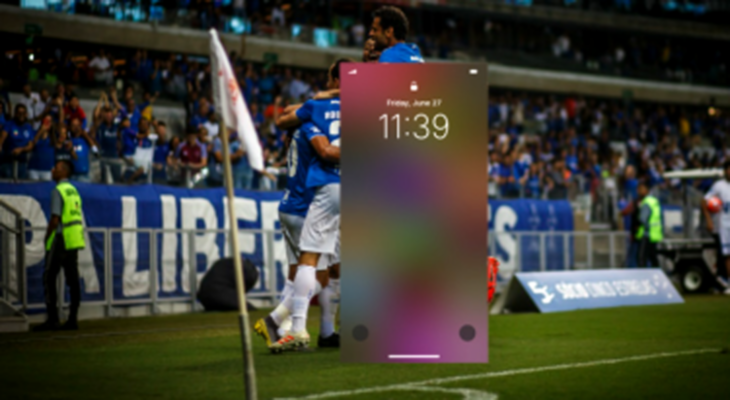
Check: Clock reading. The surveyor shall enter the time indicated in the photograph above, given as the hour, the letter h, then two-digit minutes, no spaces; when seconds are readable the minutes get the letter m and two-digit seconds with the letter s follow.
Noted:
11h39
